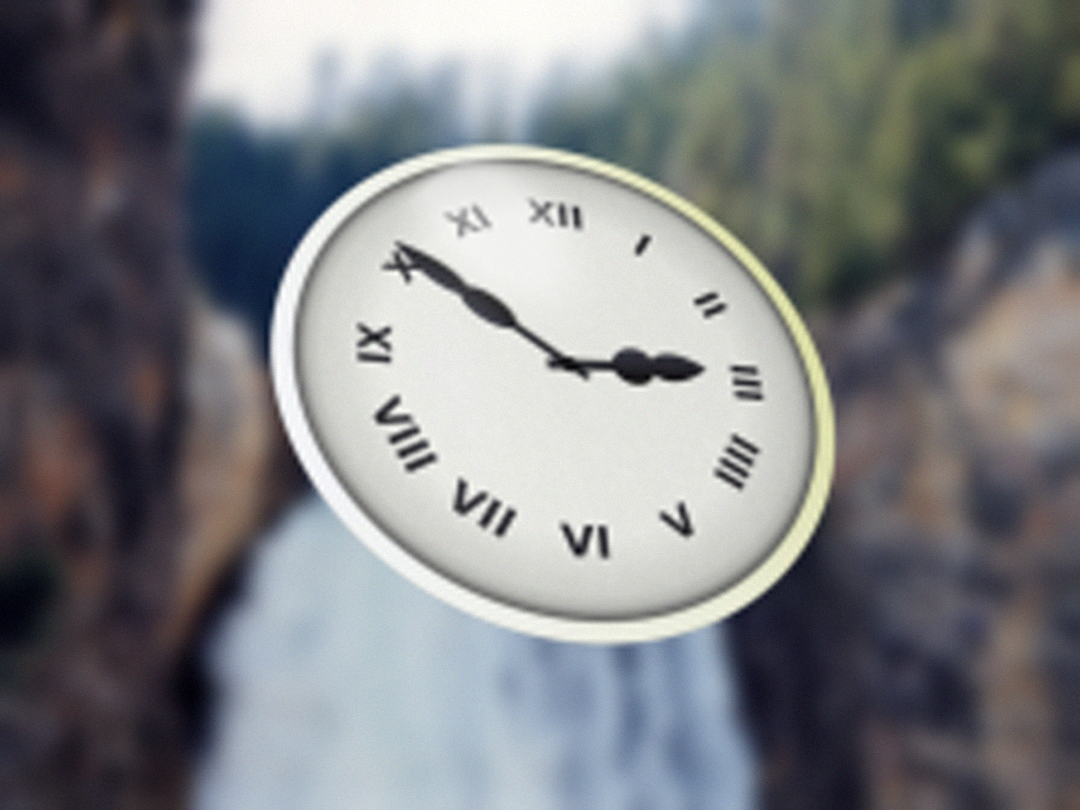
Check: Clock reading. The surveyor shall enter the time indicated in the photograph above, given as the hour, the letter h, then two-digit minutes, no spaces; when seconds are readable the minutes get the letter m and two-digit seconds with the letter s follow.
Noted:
2h51
